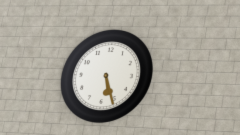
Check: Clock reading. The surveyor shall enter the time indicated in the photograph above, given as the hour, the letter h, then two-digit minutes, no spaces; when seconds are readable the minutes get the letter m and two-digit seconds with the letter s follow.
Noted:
5h26
